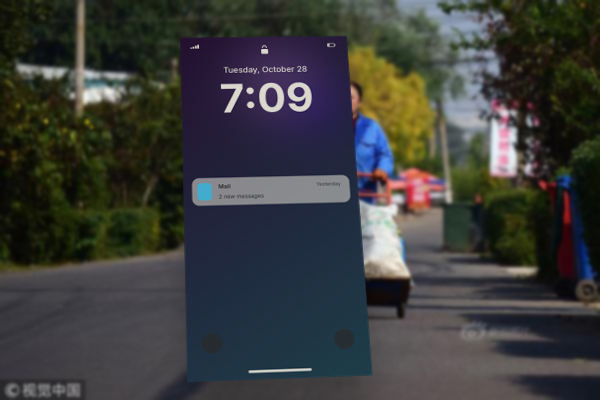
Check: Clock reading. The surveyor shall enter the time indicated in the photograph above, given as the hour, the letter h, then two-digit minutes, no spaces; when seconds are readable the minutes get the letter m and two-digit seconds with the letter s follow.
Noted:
7h09
